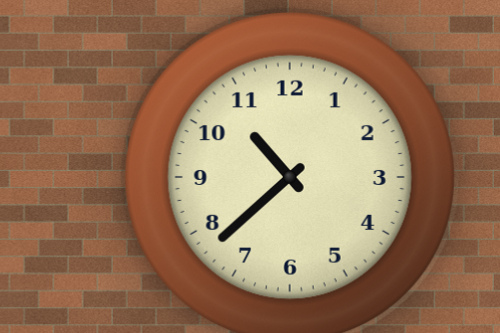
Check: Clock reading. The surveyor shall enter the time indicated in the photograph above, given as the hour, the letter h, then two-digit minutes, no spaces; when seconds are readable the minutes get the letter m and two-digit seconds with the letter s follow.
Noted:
10h38
